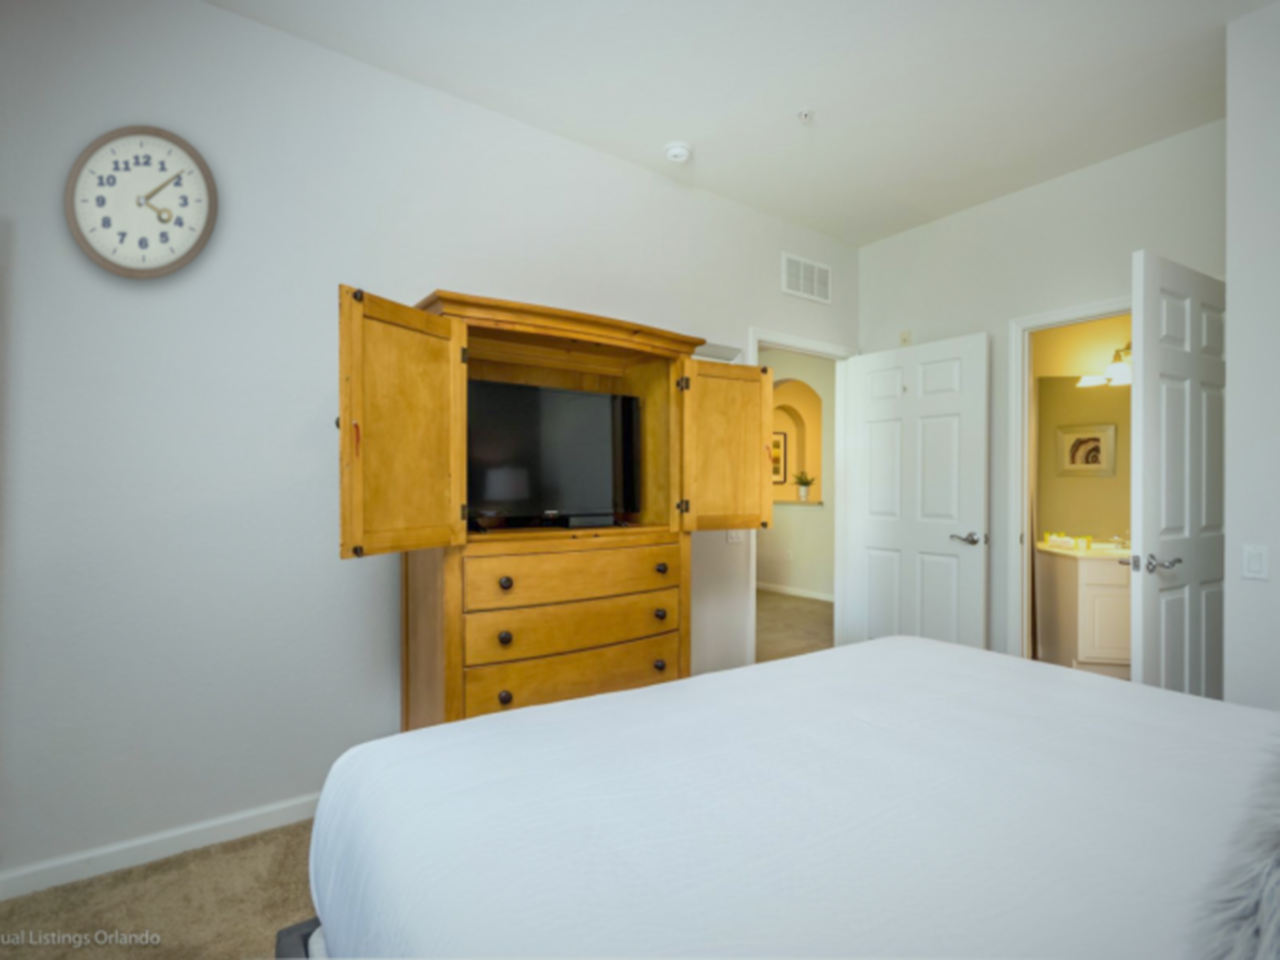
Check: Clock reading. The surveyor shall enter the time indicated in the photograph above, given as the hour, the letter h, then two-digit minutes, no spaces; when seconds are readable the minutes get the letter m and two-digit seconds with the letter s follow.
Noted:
4h09
